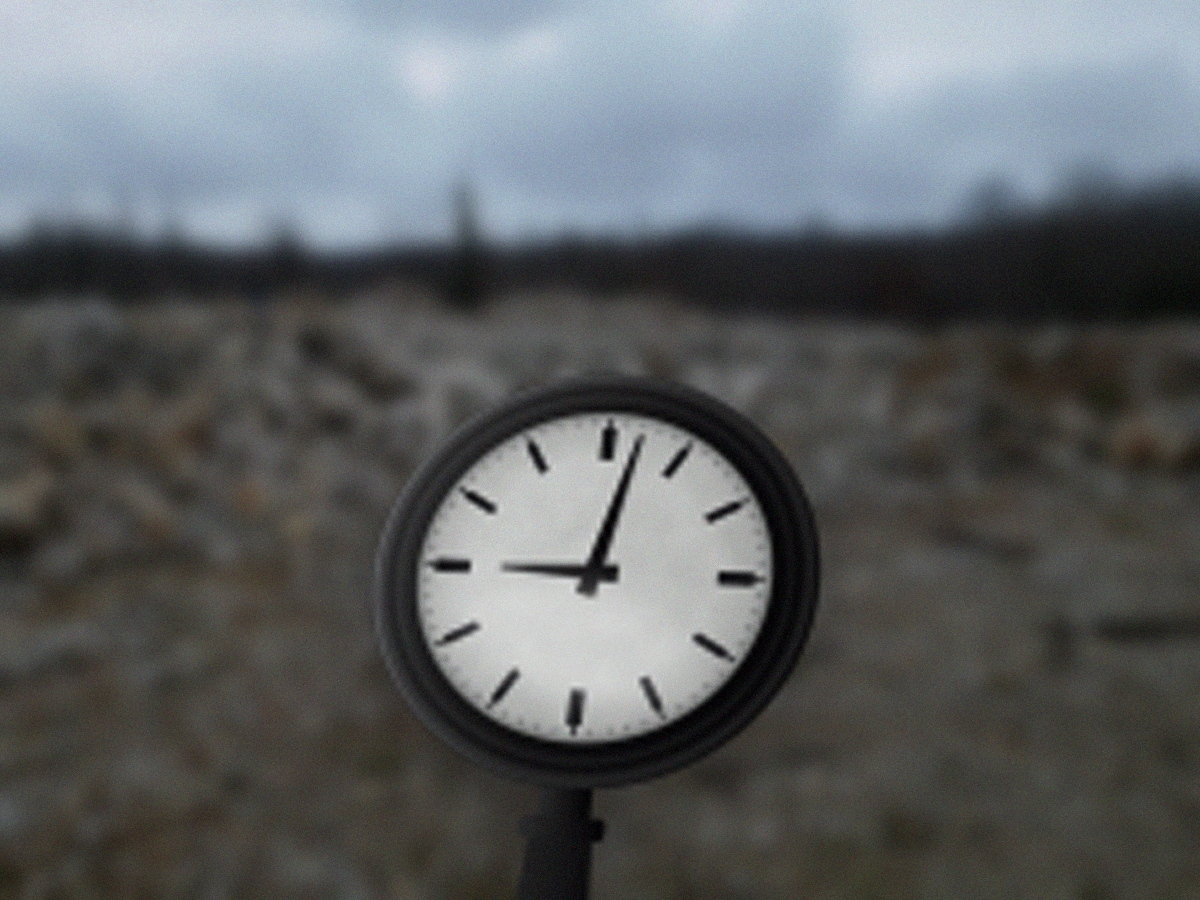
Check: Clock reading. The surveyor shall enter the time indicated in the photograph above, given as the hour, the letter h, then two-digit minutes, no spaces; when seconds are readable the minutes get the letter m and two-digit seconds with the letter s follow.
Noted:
9h02
